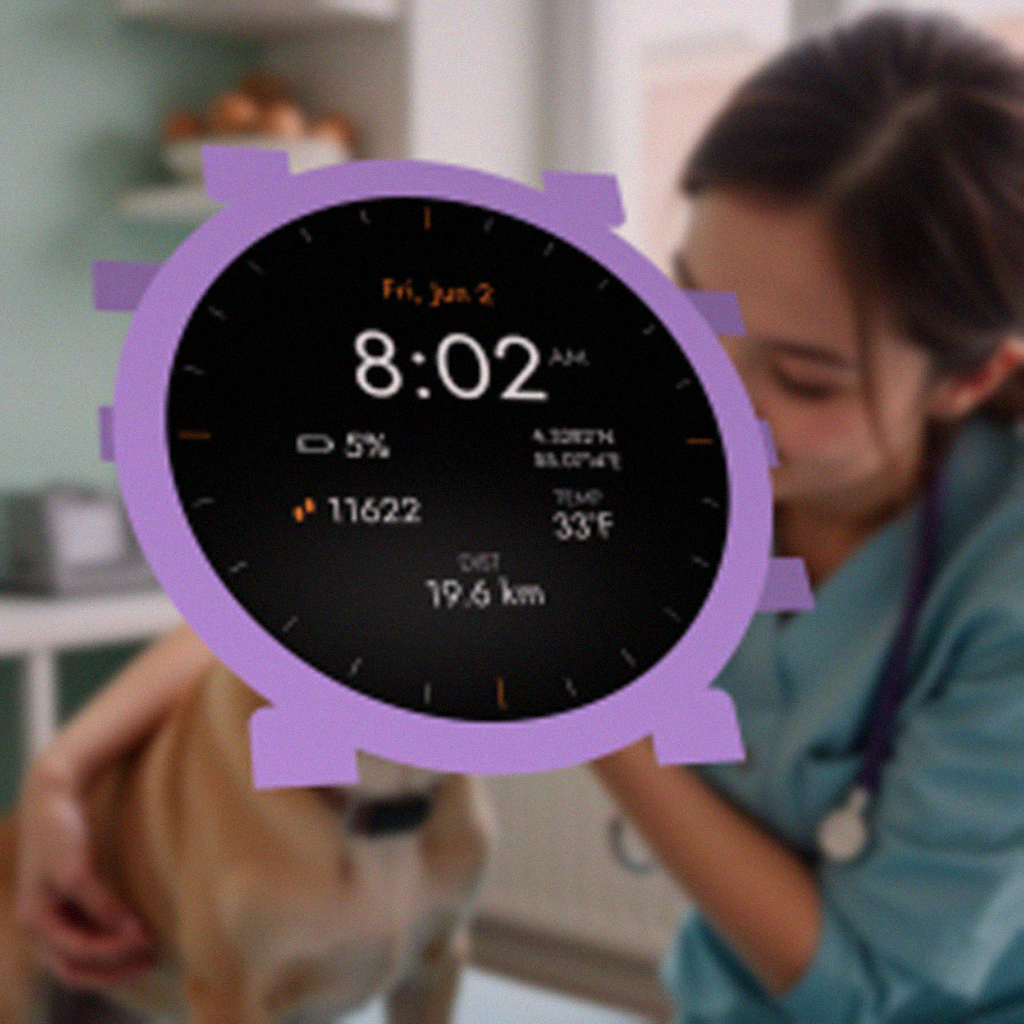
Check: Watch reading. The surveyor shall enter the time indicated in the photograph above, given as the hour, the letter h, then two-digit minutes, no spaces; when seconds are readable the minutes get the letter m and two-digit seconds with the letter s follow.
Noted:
8h02
